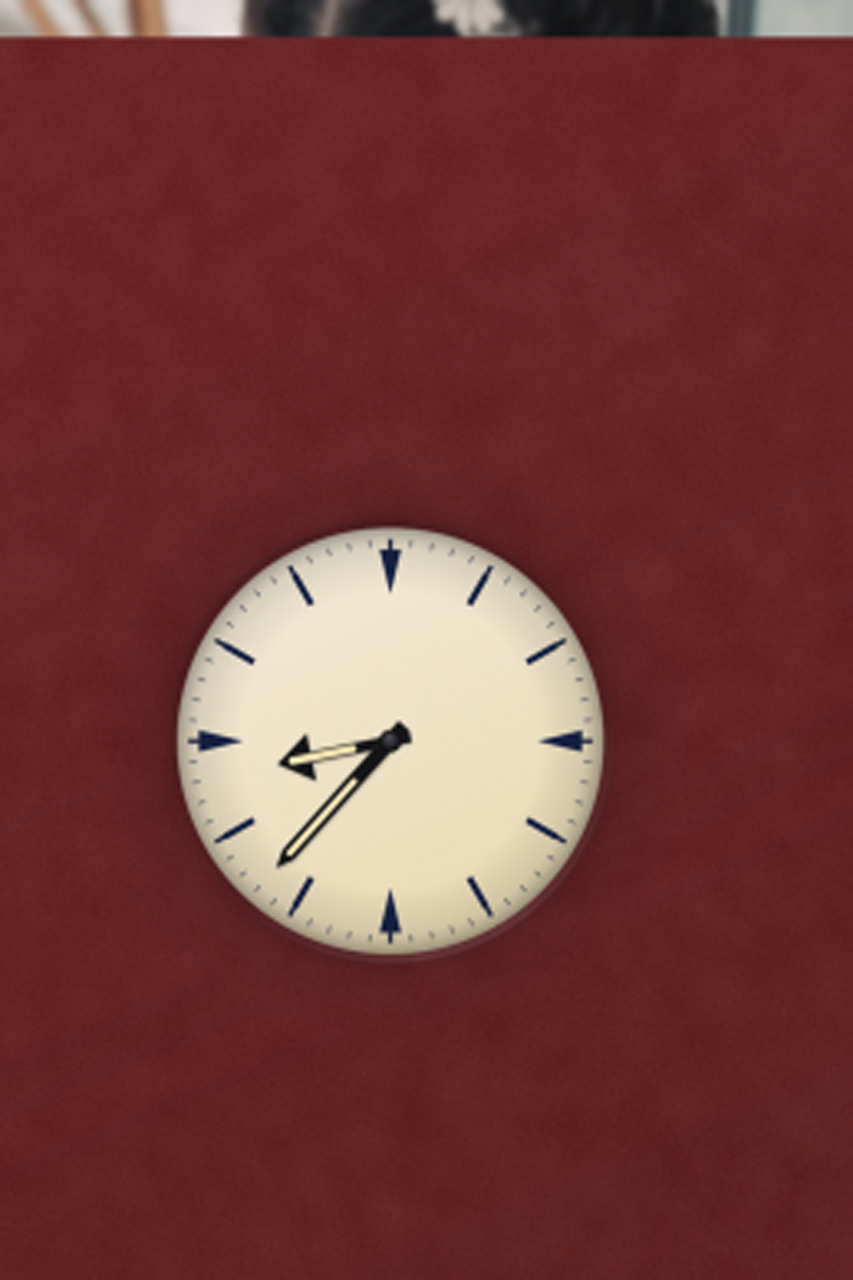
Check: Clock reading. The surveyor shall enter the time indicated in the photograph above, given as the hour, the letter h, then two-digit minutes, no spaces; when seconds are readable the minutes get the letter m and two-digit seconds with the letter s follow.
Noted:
8h37
